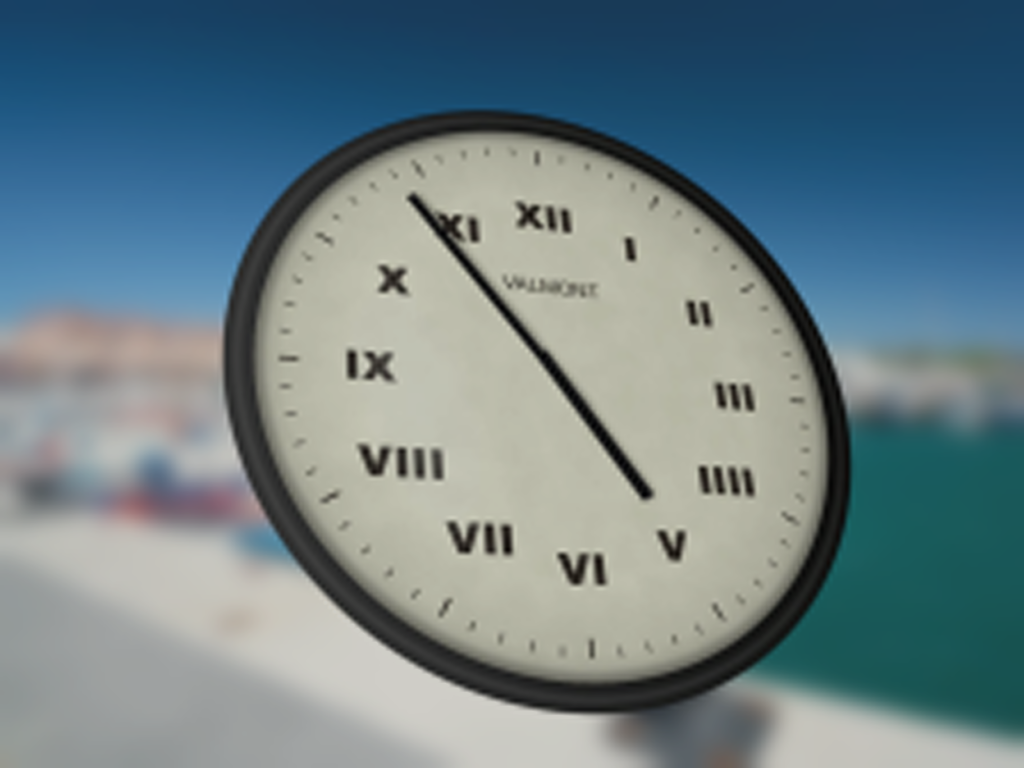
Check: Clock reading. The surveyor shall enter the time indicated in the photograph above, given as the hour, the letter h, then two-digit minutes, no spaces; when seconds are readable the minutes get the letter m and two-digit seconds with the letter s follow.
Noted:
4h54
